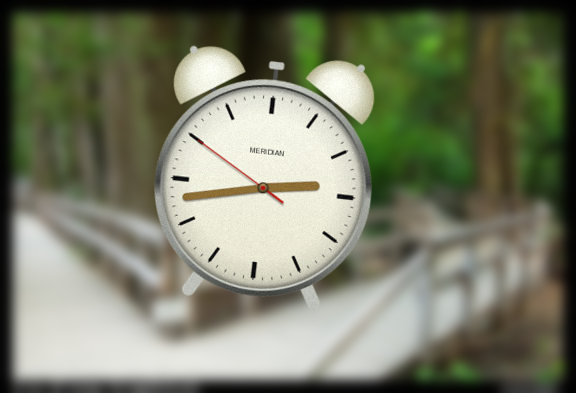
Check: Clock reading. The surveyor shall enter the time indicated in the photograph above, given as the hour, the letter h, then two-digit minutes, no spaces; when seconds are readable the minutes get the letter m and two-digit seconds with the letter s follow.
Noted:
2h42m50s
